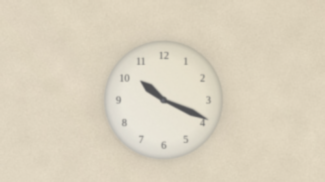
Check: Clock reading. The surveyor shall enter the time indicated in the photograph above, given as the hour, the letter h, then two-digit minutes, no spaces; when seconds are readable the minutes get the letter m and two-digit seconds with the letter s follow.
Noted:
10h19
